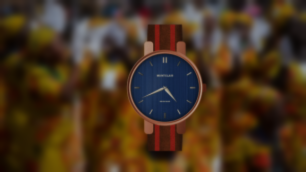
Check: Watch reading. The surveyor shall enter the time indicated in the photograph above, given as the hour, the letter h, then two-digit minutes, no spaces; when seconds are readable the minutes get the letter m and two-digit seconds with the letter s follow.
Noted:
4h41
